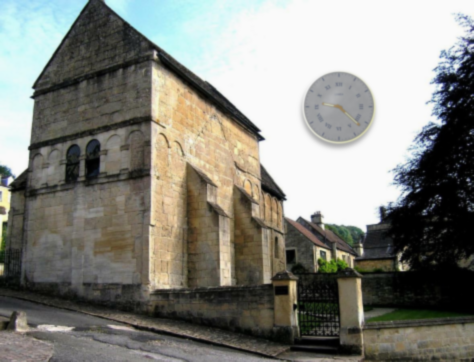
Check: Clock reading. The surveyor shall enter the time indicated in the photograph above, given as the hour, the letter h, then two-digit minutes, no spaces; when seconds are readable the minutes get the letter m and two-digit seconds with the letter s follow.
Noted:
9h22
